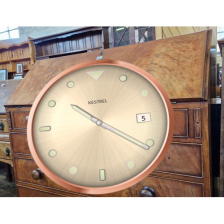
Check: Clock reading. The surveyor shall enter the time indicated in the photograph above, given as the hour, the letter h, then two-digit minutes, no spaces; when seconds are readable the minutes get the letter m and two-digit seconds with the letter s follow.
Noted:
10h21
